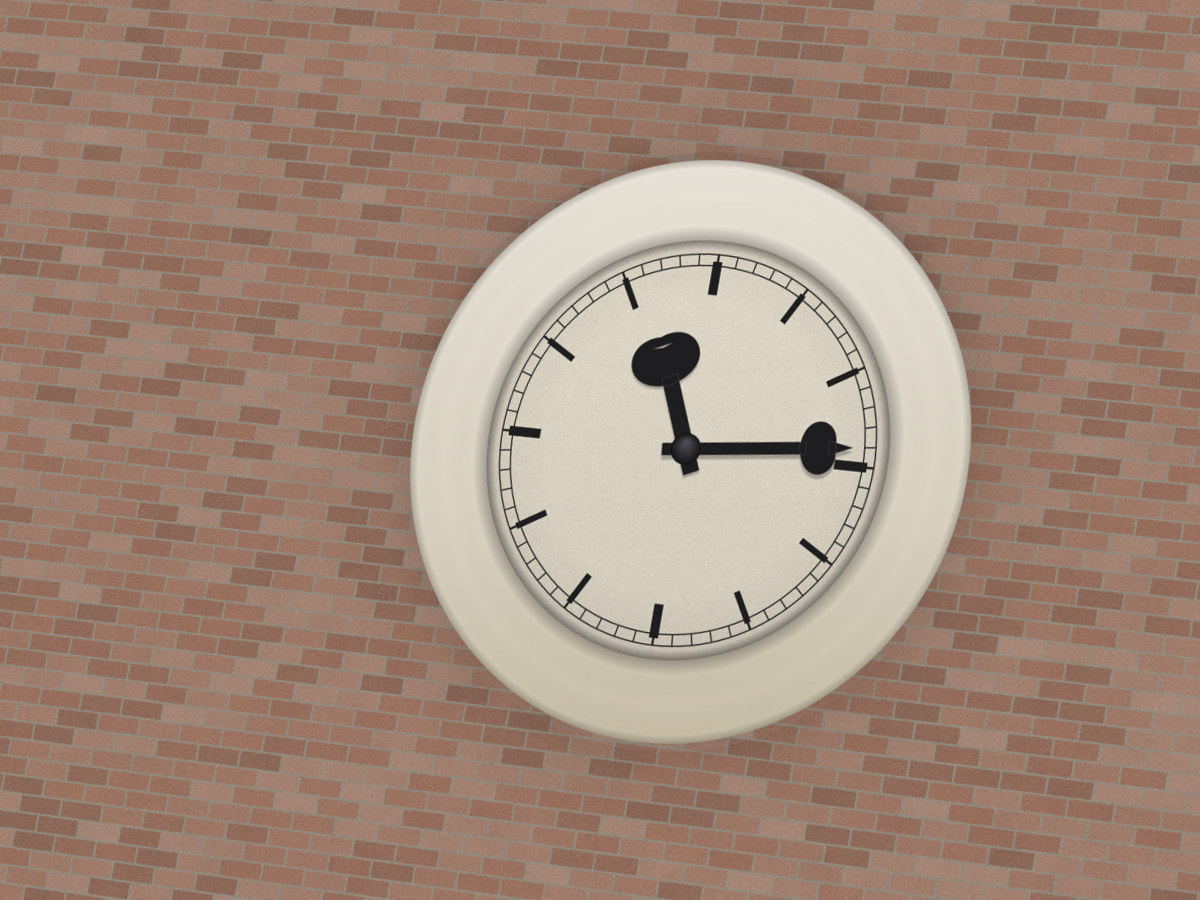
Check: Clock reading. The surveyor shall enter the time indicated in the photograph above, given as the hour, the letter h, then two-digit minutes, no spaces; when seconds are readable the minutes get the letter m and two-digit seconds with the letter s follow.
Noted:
11h14
